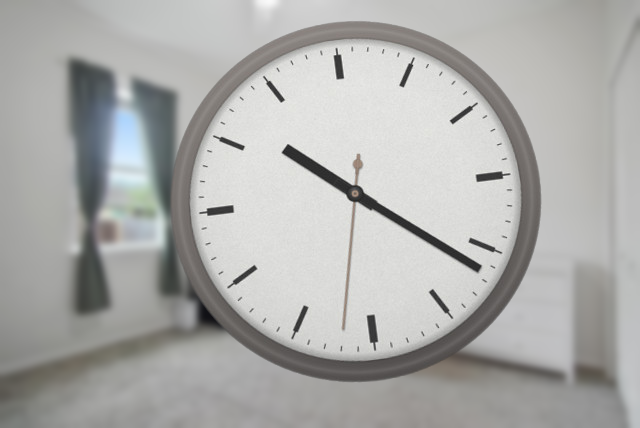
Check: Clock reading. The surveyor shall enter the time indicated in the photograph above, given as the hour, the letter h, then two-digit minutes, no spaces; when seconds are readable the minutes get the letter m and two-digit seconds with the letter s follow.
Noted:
10h21m32s
